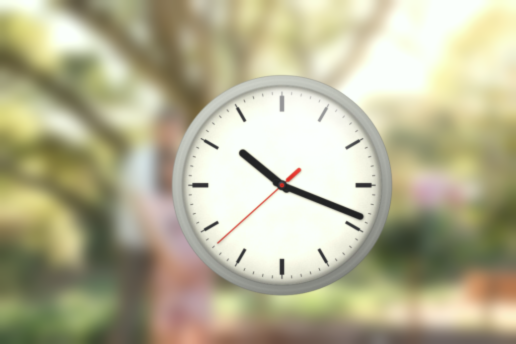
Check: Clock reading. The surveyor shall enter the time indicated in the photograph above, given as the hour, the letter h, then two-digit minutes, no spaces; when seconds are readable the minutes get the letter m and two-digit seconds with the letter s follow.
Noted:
10h18m38s
